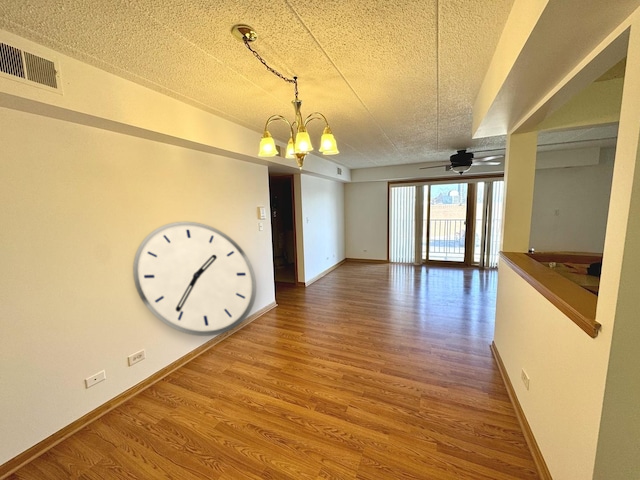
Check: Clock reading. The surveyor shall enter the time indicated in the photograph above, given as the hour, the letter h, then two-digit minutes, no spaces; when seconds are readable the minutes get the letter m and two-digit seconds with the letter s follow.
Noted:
1h36
